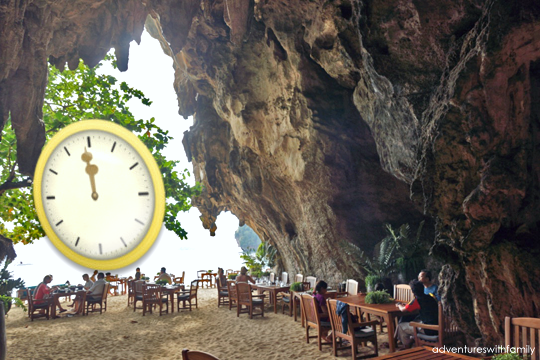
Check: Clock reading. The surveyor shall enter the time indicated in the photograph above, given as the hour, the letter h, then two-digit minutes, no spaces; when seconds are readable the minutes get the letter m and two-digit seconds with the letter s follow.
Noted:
11h59
